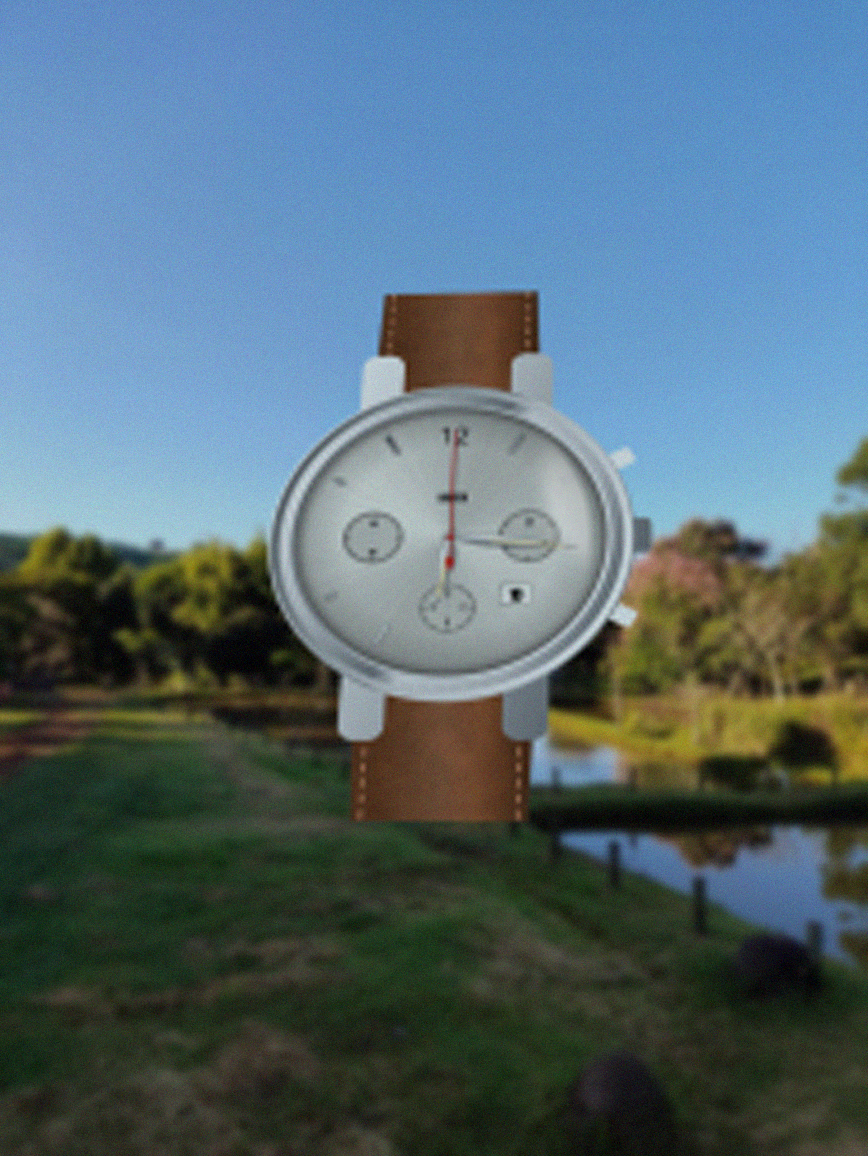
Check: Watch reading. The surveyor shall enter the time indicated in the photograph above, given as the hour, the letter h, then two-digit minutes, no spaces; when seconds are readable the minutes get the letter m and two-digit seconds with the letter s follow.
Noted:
6h16
